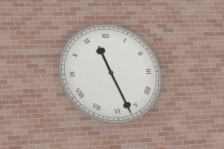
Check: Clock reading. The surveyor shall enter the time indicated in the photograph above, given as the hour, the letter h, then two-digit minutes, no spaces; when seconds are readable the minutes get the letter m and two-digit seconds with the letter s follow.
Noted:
11h27
